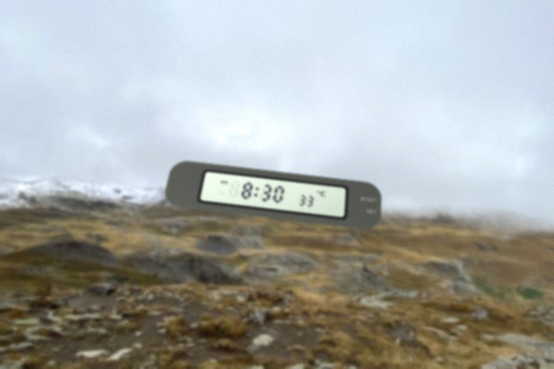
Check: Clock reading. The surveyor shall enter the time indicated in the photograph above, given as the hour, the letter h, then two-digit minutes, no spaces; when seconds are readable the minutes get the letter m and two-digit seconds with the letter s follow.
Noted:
8h30
